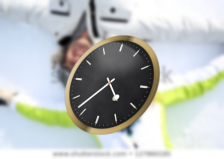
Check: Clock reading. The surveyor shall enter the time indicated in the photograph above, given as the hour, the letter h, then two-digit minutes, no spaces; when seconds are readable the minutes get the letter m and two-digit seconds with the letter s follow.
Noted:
4h37
